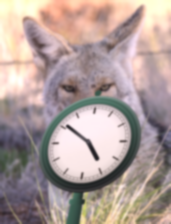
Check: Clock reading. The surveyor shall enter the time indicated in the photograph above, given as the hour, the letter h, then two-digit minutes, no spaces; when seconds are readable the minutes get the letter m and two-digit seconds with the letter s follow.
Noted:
4h51
